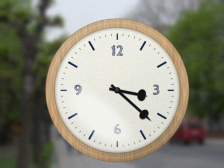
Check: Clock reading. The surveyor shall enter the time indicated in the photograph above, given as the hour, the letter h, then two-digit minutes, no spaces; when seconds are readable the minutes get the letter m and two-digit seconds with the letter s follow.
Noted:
3h22
